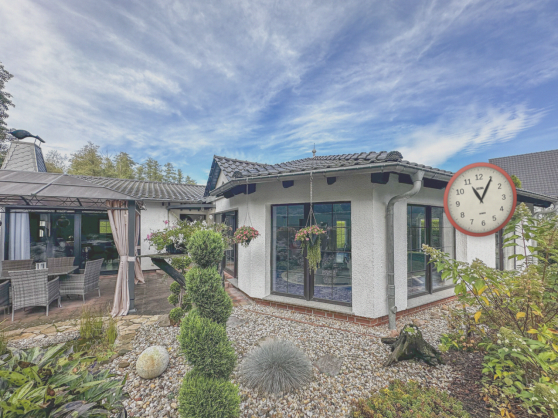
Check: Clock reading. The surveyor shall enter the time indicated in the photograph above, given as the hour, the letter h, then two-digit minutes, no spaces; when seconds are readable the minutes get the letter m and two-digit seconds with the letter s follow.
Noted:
11h05
